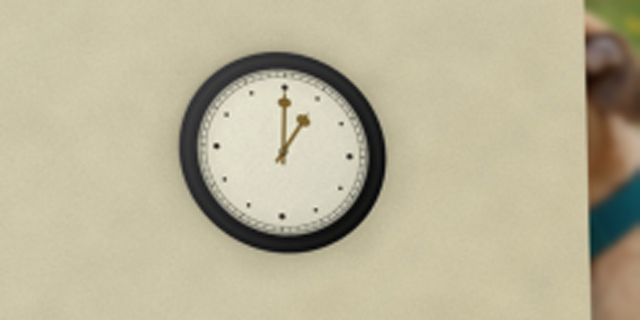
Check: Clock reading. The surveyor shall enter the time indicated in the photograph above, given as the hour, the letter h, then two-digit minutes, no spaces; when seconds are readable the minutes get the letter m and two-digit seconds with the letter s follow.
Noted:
1h00
